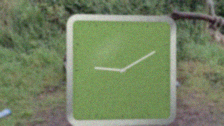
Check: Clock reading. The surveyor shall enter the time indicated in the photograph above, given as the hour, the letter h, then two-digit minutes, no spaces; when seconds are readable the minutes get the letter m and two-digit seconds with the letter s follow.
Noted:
9h10
